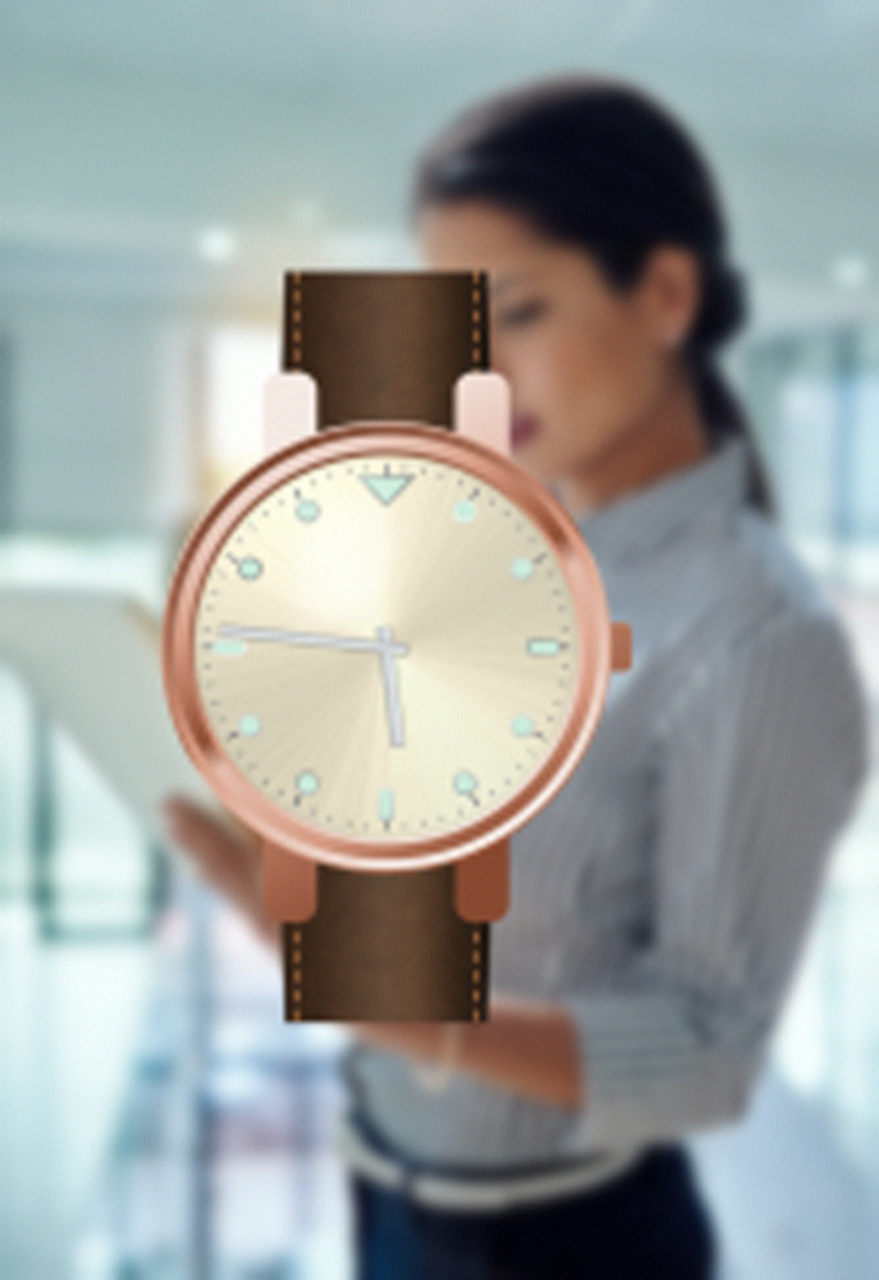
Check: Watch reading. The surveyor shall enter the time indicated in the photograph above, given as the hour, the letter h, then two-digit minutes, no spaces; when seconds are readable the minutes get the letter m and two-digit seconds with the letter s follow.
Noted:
5h46
